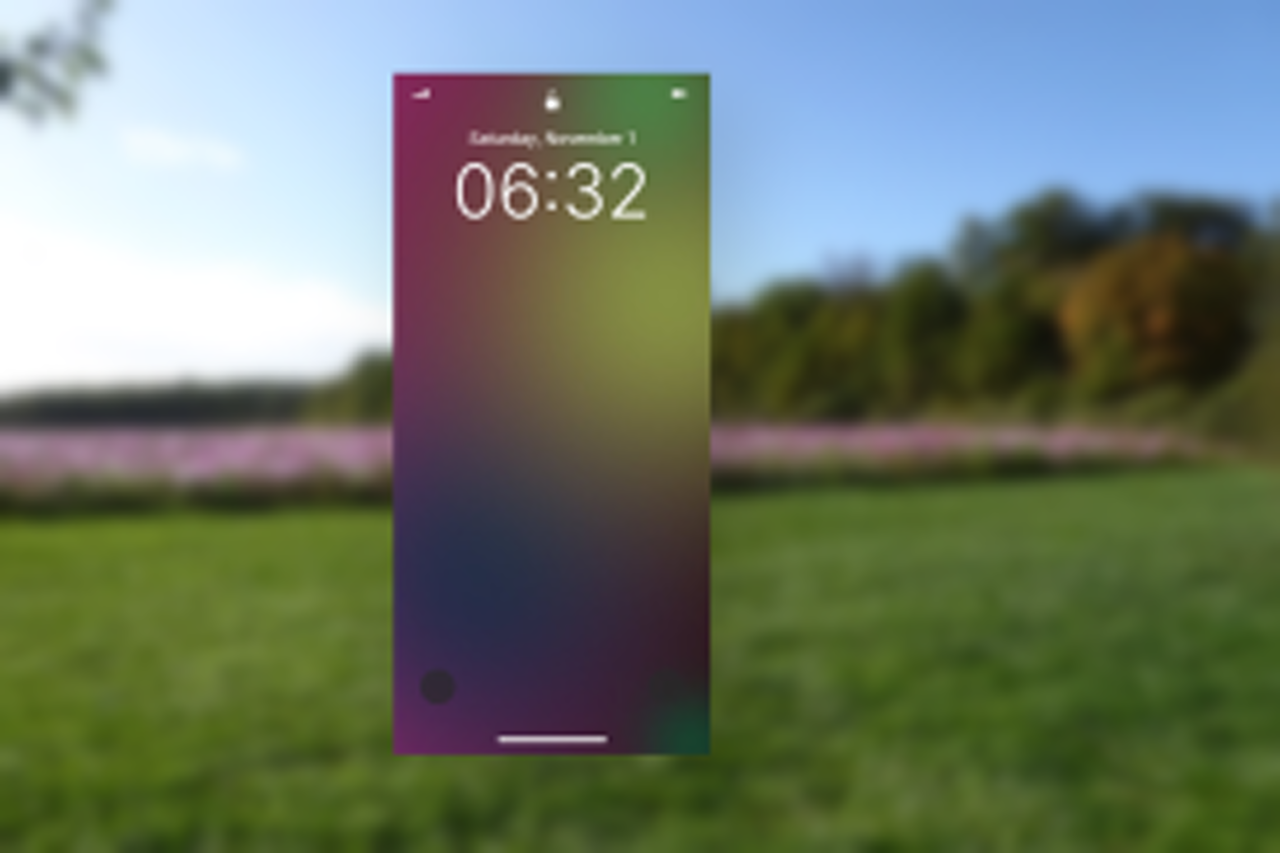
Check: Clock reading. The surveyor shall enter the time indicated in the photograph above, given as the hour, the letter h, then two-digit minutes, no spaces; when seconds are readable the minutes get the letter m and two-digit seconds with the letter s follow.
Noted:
6h32
